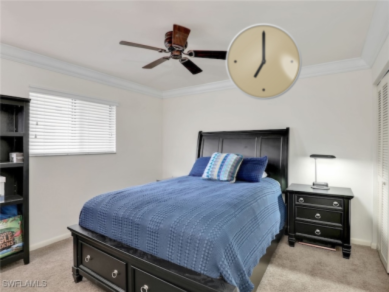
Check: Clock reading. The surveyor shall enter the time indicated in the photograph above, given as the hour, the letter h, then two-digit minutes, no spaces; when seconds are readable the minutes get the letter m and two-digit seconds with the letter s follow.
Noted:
7h00
